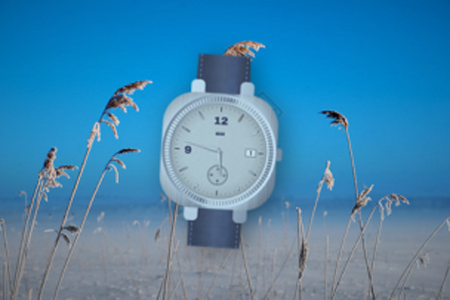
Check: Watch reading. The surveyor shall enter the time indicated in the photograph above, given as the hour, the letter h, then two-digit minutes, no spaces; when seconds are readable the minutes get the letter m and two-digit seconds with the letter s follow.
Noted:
5h47
